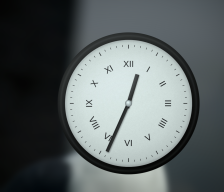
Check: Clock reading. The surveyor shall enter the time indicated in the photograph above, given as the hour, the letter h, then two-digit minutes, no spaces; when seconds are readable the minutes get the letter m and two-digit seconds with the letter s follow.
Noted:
12h34
